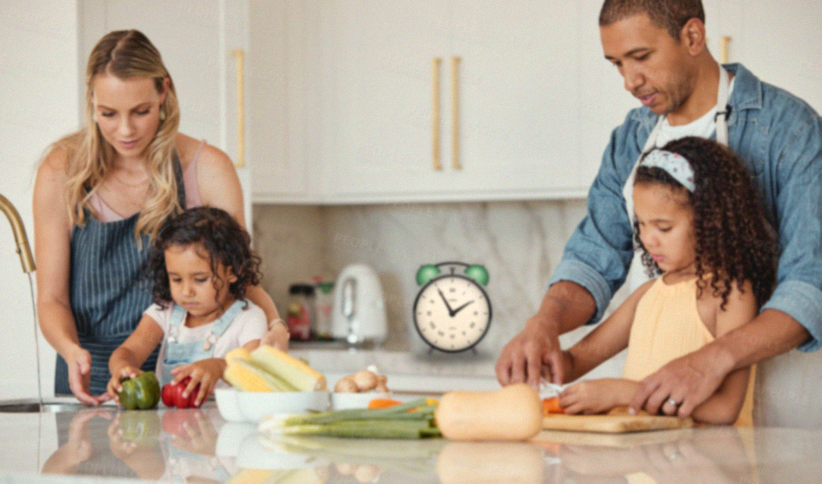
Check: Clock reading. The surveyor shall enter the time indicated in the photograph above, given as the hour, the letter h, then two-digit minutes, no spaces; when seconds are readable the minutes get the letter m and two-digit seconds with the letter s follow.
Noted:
1h55
